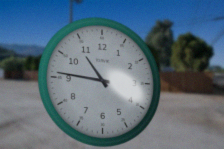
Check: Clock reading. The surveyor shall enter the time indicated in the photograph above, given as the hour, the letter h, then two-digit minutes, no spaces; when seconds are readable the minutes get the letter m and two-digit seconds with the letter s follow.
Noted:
10h46
